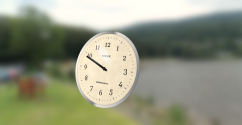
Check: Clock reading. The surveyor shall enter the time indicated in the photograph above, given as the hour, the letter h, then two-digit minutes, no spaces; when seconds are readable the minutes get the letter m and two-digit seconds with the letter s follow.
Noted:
9h49
